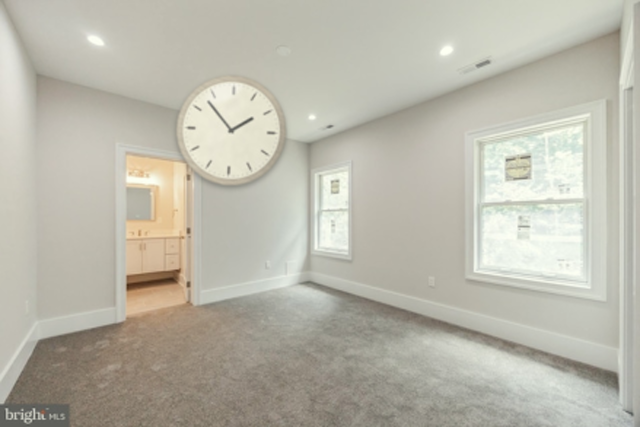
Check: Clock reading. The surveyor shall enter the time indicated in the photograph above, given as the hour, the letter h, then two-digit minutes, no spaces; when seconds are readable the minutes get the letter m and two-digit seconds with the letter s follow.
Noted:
1h53
